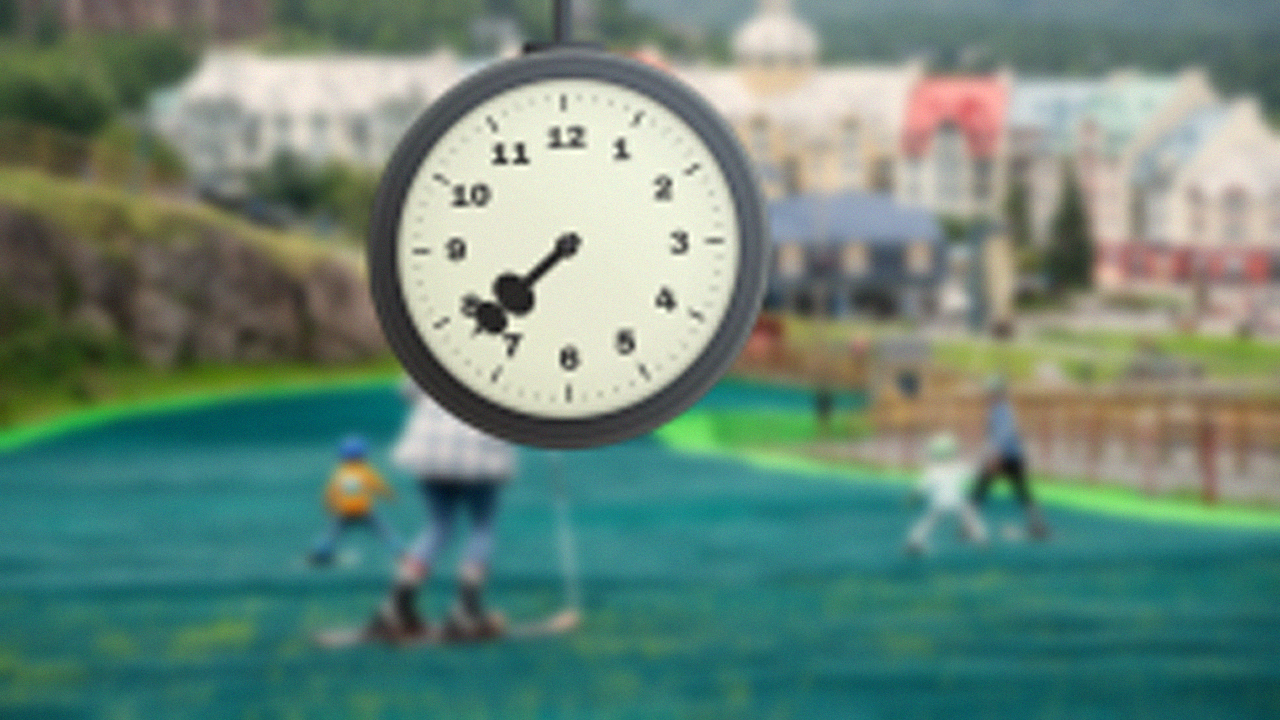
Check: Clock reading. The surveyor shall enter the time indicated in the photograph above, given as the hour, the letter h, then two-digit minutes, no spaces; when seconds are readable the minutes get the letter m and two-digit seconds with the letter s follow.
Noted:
7h38
